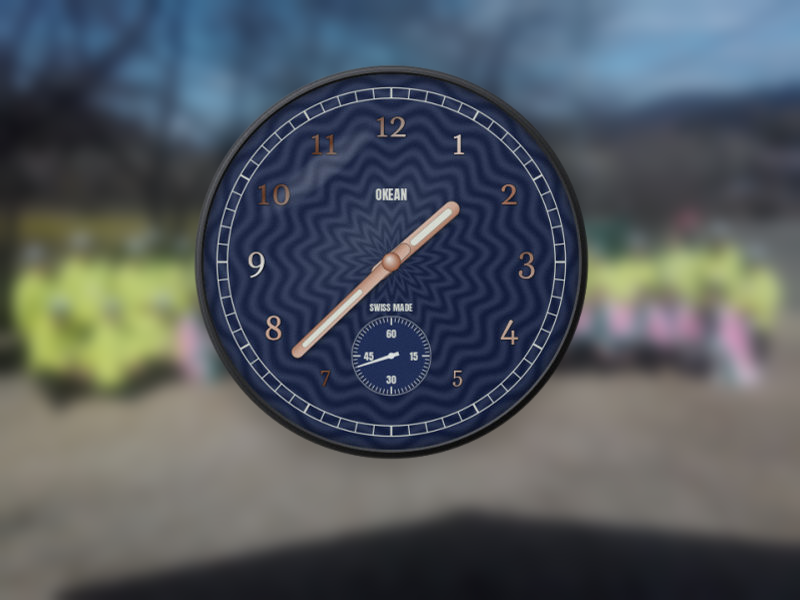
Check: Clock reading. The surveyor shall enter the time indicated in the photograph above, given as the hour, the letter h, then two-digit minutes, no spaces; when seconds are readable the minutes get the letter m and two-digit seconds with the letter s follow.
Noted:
1h37m42s
